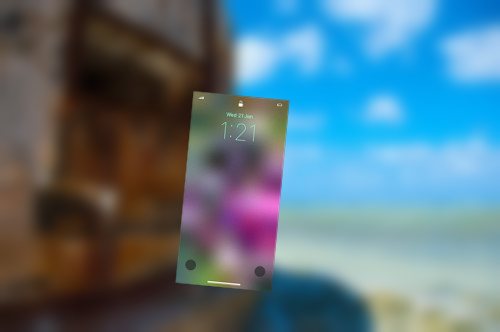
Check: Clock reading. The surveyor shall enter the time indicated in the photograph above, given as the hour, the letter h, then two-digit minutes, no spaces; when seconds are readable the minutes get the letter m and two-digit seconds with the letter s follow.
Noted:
1h21
